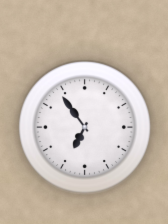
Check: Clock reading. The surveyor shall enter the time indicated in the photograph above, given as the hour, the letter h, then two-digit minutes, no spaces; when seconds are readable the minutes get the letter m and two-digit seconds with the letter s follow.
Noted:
6h54
